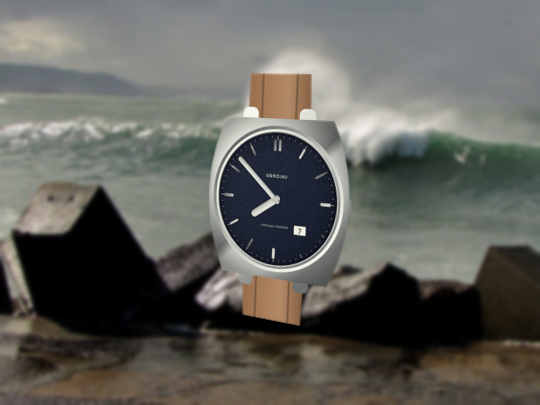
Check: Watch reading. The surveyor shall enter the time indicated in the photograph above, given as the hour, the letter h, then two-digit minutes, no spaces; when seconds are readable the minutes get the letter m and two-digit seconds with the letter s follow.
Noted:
7h52
